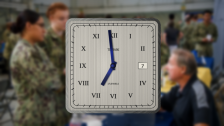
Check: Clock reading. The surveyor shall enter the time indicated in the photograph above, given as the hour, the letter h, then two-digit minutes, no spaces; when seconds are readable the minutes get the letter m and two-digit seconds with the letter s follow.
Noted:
6h59
